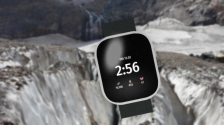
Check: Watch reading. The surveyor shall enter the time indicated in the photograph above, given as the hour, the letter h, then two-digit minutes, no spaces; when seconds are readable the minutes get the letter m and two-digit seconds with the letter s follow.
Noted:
2h56
